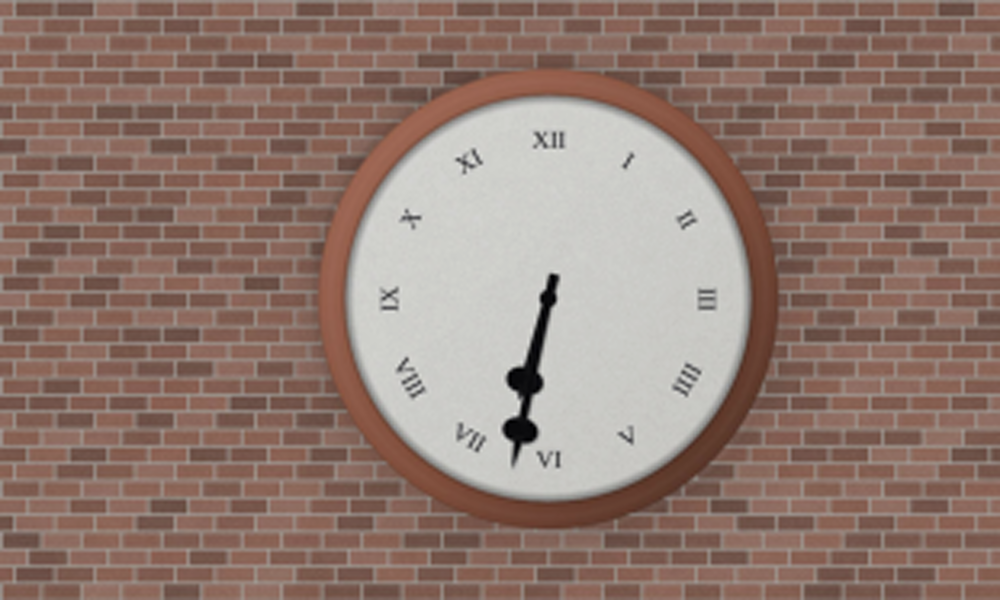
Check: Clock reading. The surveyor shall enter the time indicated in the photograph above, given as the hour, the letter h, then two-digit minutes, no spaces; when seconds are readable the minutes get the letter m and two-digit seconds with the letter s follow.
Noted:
6h32
